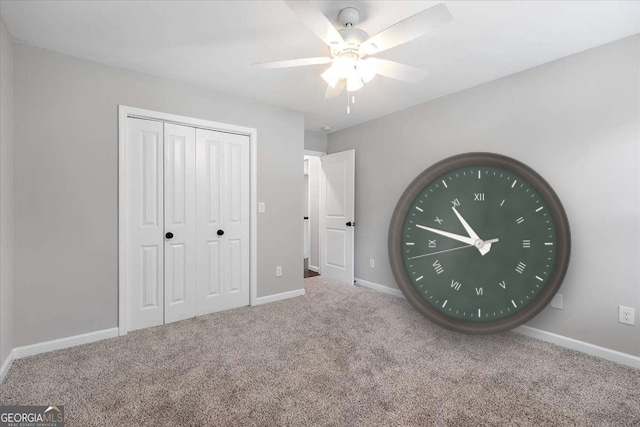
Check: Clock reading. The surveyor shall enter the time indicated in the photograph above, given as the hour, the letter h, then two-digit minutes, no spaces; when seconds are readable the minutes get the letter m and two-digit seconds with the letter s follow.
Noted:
10h47m43s
